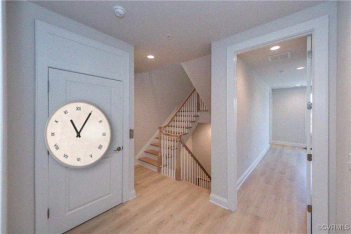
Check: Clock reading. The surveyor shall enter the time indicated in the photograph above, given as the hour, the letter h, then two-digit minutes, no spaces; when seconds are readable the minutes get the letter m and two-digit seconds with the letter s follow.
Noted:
11h05
